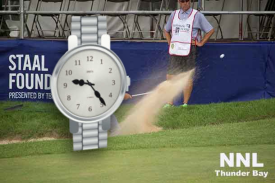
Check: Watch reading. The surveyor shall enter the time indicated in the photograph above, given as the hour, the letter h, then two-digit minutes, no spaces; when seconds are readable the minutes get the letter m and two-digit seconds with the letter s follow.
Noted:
9h24
